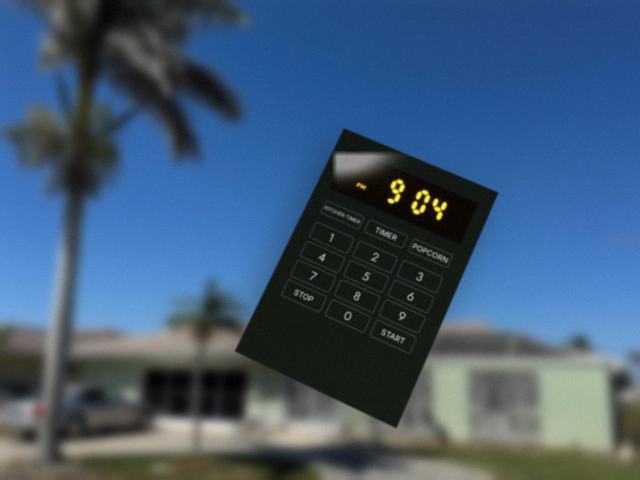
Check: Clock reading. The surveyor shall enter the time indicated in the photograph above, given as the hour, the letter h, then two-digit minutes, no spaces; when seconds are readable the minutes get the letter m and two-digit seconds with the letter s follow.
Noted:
9h04
